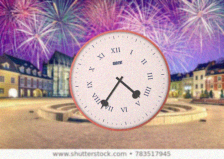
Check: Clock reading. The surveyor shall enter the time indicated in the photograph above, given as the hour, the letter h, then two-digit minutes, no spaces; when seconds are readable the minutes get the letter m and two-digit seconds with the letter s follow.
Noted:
4h37
